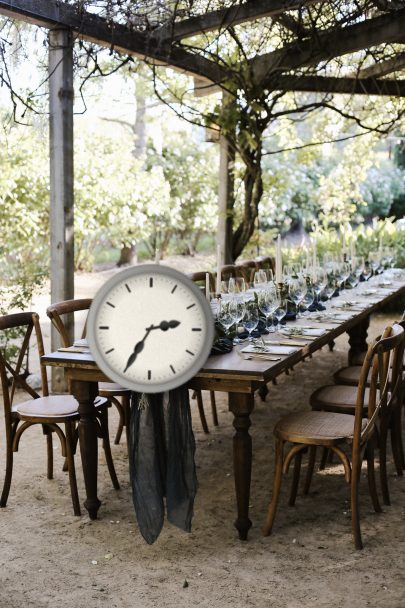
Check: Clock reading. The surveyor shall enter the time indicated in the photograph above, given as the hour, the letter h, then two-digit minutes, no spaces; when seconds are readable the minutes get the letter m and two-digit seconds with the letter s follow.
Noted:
2h35
